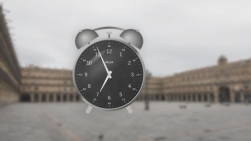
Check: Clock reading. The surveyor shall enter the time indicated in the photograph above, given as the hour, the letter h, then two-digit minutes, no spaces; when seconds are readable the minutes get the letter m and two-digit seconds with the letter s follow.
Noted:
6h56
